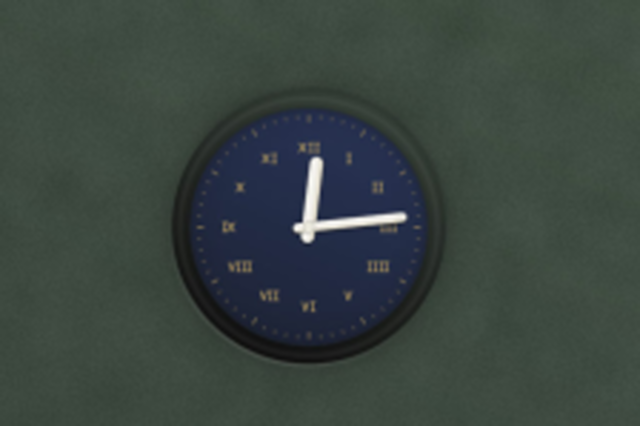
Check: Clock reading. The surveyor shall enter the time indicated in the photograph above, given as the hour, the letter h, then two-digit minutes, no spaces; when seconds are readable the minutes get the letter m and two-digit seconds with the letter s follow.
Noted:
12h14
